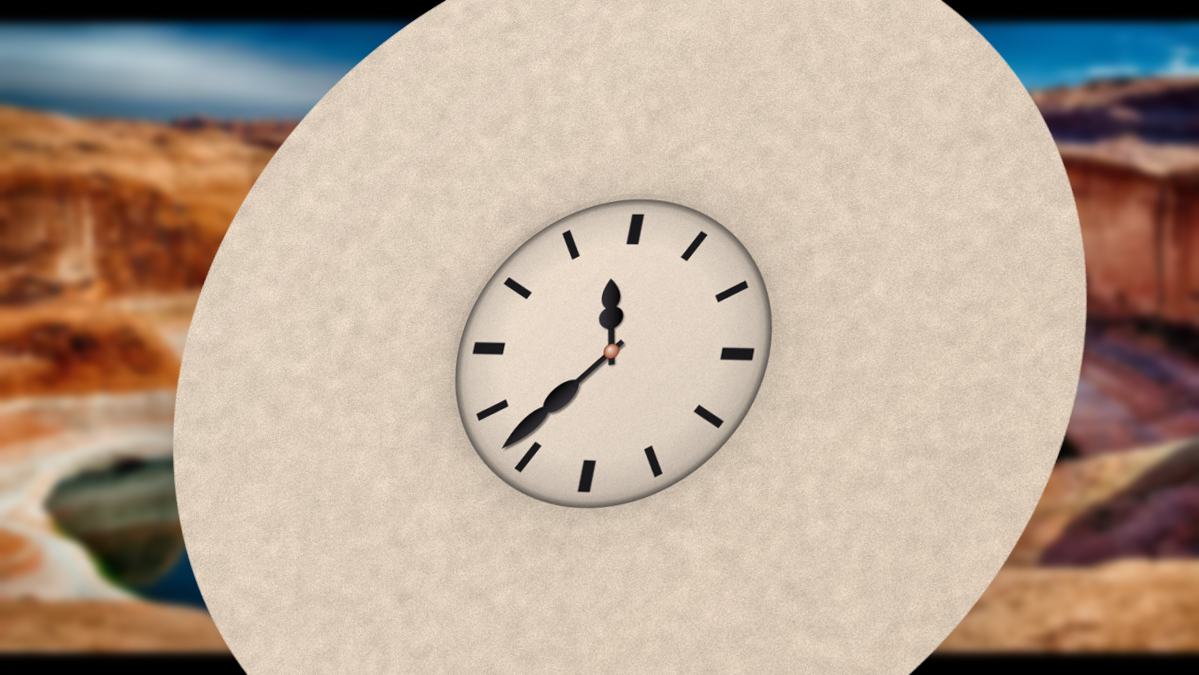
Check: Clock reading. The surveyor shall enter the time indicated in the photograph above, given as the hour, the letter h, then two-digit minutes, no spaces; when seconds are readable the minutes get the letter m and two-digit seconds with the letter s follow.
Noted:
11h37
